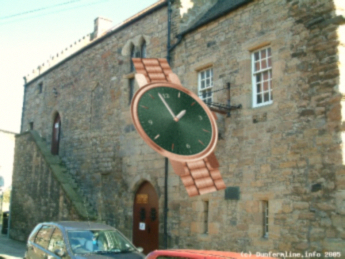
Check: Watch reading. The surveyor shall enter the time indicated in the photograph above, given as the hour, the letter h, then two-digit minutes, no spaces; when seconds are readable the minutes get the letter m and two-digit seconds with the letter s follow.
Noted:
1h58
